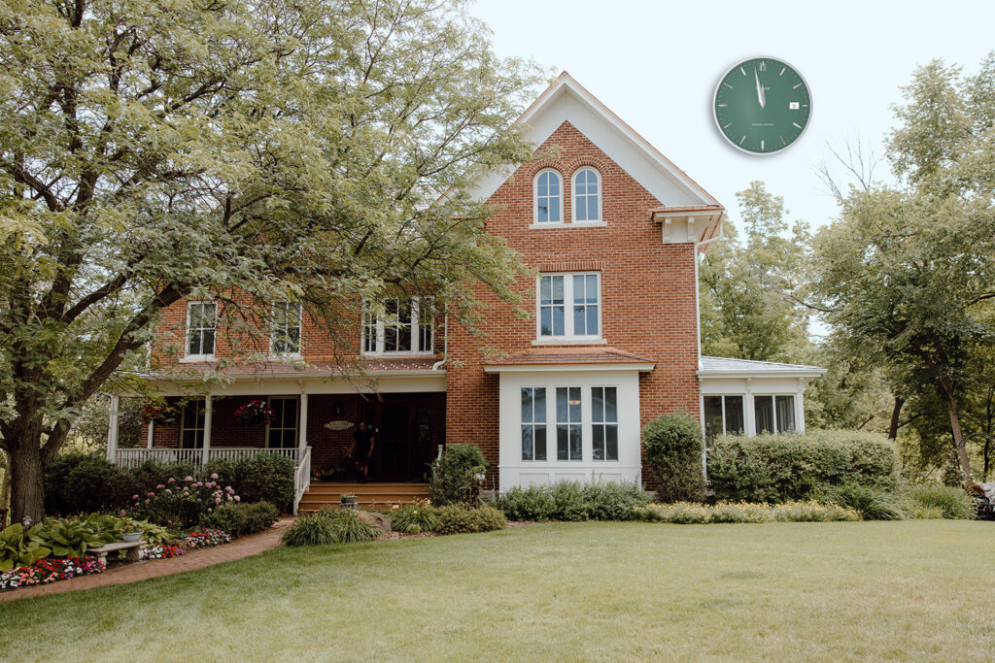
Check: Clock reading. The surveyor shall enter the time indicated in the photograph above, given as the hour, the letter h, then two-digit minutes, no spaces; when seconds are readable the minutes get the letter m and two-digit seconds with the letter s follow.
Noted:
11h58
